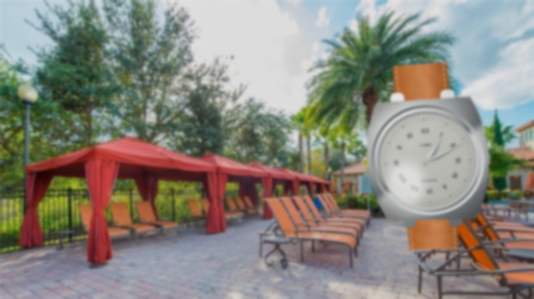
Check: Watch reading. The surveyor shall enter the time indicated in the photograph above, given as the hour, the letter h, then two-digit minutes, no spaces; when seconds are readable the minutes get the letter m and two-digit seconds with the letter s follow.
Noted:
1h11
